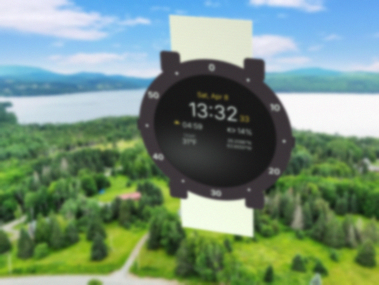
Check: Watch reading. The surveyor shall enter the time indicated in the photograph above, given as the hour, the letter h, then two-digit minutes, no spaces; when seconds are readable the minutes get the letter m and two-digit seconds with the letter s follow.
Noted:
13h32
